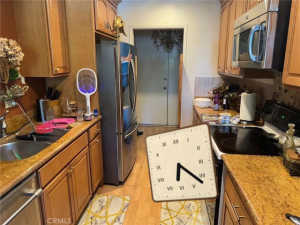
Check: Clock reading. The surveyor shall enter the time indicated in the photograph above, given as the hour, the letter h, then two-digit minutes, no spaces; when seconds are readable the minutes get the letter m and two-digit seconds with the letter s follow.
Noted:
6h22
